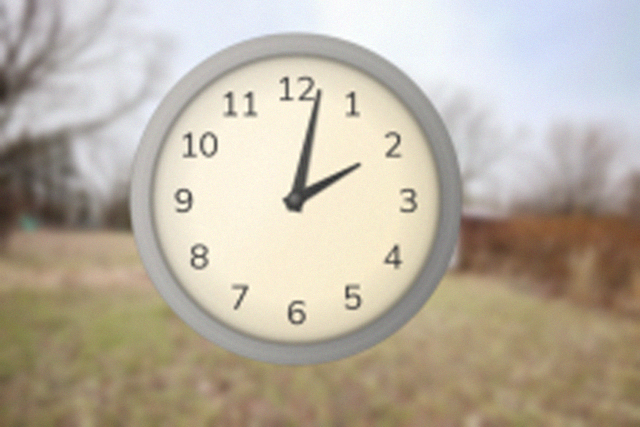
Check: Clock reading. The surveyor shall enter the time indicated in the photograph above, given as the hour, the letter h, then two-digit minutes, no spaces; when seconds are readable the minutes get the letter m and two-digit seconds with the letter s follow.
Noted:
2h02
